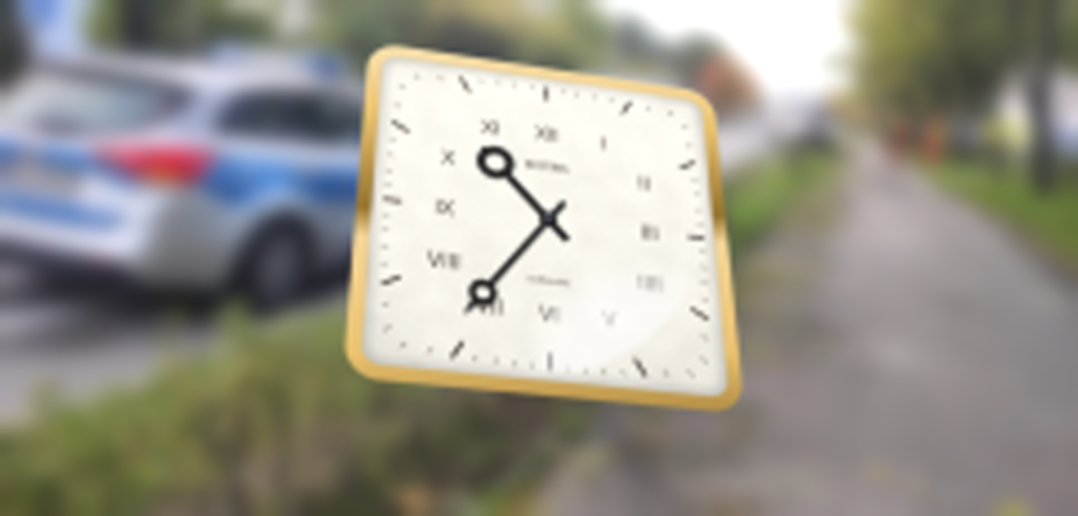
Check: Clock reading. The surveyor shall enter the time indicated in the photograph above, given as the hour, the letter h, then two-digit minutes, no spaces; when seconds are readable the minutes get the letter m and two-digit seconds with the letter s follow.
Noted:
10h36
